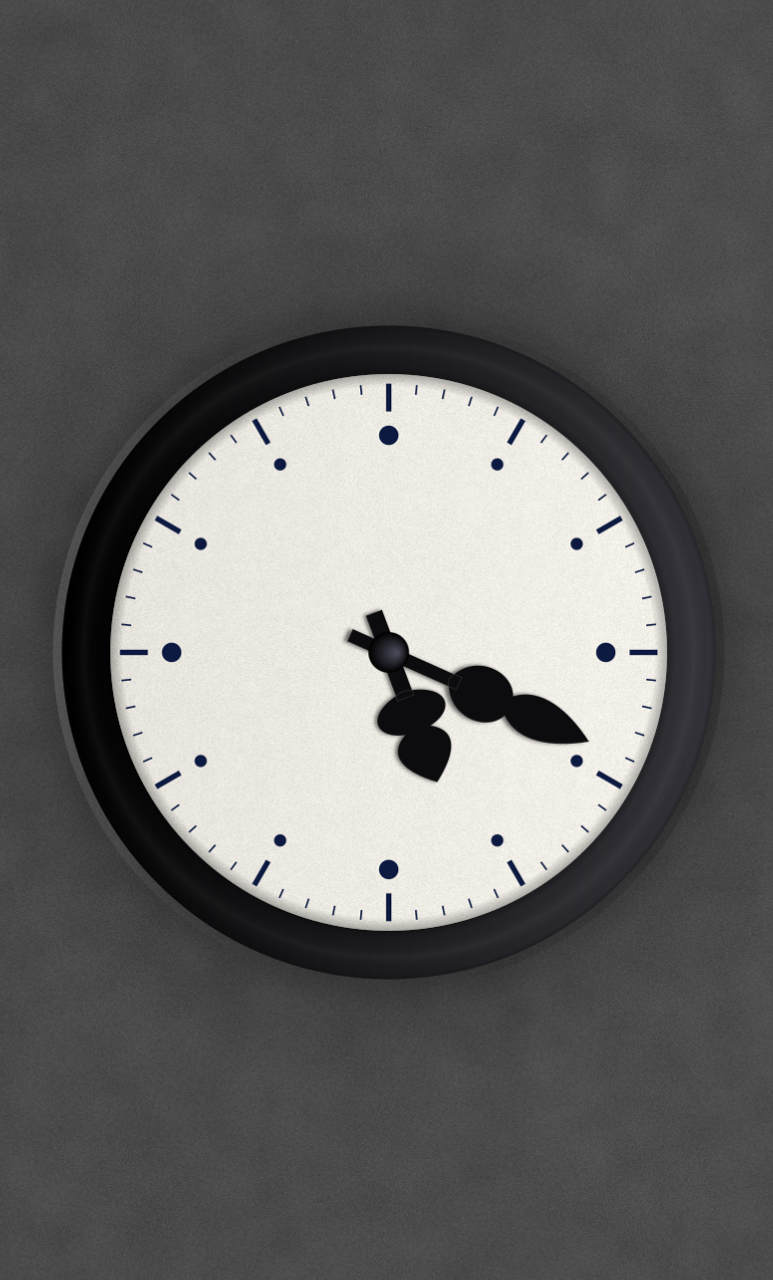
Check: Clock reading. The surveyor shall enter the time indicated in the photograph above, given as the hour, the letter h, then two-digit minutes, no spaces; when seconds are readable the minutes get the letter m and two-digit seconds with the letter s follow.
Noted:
5h19
